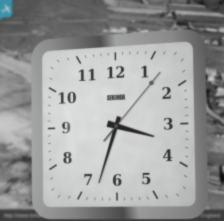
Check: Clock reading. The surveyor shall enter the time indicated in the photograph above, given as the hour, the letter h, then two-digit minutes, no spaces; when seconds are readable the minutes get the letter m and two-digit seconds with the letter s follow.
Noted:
3h33m07s
